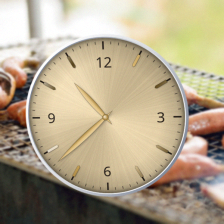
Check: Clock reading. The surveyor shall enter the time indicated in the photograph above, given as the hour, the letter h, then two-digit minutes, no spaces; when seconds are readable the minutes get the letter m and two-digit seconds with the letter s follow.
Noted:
10h38
